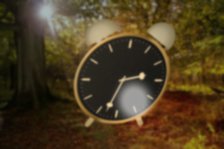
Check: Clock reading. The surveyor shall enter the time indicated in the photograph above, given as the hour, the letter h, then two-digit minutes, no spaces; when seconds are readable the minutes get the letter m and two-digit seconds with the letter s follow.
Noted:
2h33
